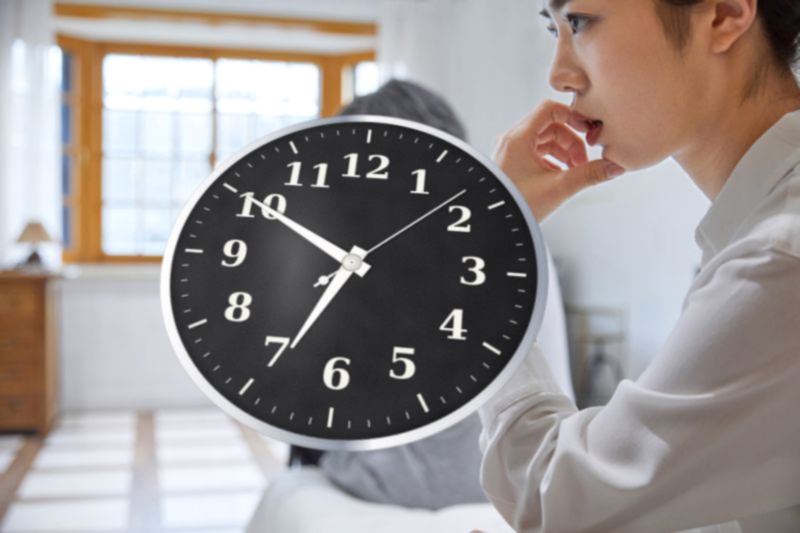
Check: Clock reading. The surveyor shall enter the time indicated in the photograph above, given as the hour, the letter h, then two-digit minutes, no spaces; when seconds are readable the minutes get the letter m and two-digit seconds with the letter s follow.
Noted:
6h50m08s
